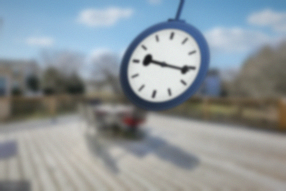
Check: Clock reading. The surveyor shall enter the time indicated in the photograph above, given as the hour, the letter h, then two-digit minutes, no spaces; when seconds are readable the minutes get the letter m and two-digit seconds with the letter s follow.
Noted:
9h16
